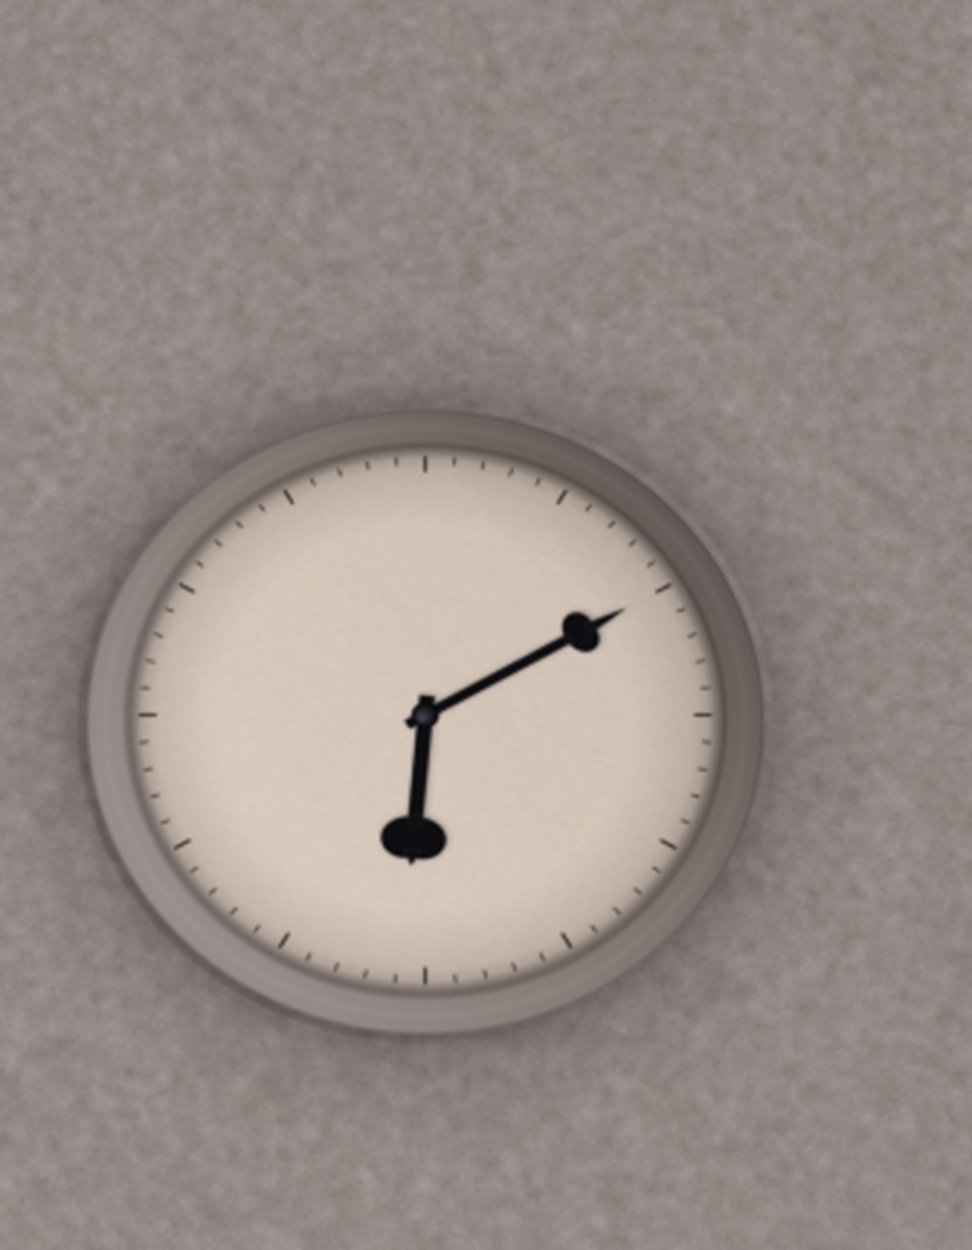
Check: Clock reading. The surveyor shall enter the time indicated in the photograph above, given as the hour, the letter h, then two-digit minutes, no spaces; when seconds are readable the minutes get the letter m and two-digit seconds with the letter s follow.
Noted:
6h10
